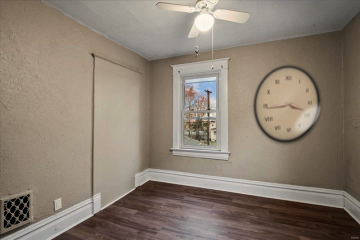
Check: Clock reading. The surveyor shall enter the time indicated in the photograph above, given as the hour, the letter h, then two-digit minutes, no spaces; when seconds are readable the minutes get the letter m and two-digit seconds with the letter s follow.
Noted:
3h44
